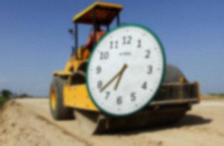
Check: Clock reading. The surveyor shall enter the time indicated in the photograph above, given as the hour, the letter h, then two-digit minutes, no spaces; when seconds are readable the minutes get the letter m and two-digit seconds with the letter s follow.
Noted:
6h38
